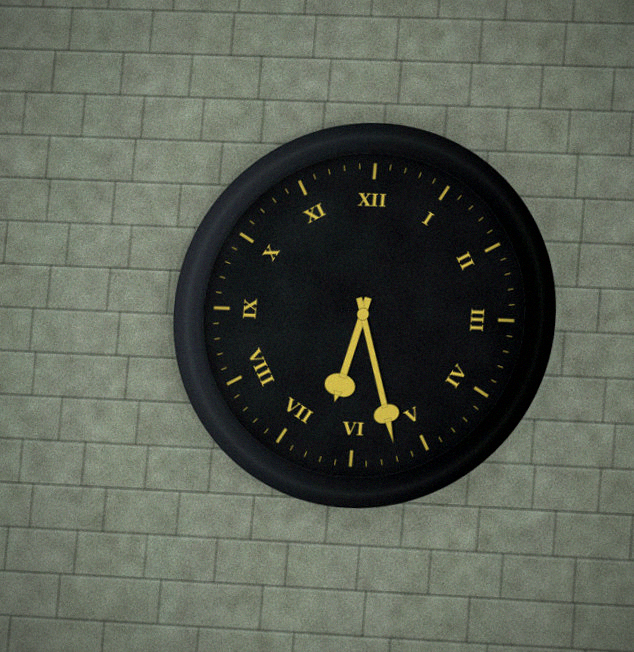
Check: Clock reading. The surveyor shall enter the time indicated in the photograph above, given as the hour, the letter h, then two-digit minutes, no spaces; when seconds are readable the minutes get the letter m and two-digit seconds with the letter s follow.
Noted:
6h27
